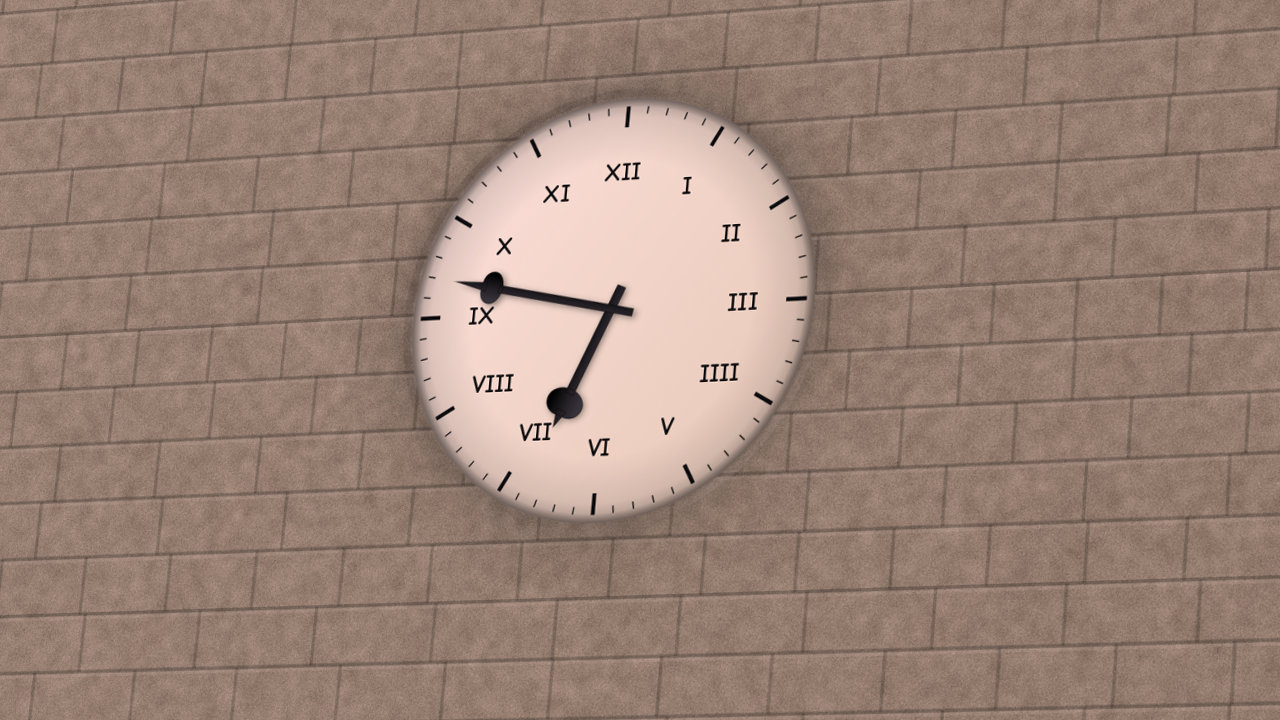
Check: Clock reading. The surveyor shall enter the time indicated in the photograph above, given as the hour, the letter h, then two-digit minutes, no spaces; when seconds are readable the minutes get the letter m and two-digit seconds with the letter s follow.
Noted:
6h47
